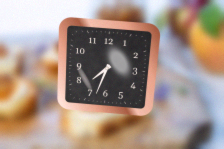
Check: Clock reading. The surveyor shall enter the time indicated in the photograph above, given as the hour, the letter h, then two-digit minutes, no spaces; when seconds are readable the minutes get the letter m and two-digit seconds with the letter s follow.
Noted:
7h33
